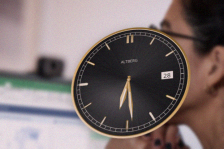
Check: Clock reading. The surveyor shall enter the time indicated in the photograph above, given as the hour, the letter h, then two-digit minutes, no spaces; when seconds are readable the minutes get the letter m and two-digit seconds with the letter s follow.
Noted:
6h29
